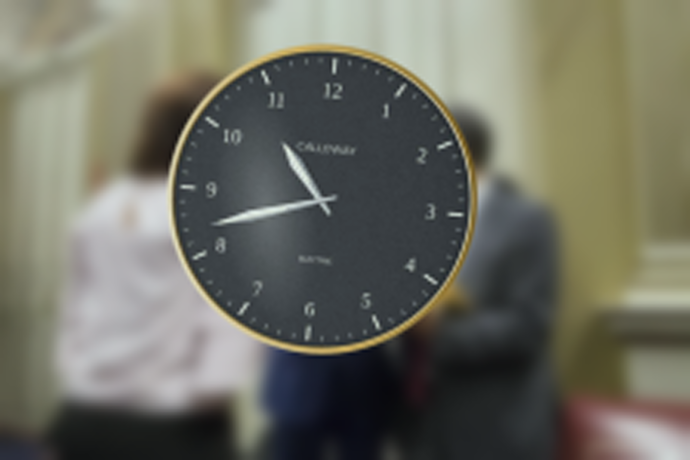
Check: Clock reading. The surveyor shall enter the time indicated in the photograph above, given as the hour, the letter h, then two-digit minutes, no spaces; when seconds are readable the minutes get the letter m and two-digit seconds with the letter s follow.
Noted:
10h42
